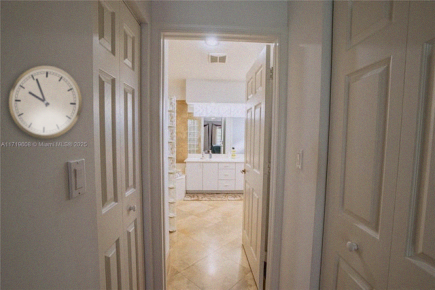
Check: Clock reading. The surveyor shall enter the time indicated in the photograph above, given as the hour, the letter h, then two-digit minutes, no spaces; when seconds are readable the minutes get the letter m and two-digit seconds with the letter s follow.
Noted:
9h56
